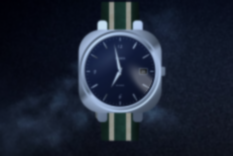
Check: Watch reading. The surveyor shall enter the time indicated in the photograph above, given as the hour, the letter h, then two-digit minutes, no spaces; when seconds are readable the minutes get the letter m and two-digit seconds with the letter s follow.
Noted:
6h58
